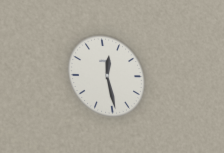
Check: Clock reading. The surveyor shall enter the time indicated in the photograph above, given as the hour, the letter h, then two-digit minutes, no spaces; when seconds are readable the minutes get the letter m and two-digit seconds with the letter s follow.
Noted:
12h29
